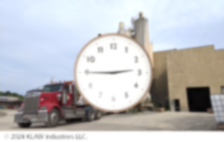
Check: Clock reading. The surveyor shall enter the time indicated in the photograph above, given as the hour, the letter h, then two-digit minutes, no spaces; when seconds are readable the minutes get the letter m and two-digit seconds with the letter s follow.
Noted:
2h45
